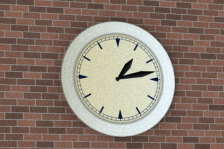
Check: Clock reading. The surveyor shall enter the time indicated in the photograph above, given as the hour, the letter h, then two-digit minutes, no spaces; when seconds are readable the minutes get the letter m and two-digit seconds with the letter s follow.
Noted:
1h13
